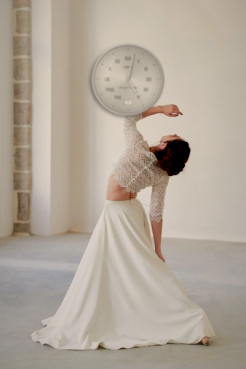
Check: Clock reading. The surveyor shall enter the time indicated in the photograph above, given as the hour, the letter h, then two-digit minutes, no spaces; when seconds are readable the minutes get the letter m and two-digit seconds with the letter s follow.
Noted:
5h02
